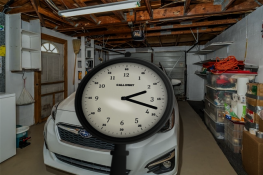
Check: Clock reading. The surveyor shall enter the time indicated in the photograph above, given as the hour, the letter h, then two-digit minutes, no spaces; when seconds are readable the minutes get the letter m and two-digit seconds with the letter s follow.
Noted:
2h18
